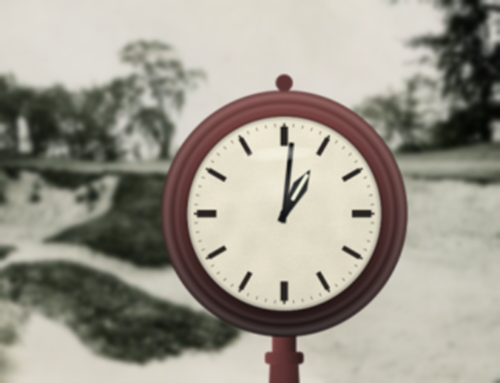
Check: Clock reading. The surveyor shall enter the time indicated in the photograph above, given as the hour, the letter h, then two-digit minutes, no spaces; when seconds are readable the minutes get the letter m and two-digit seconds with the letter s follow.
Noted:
1h01
